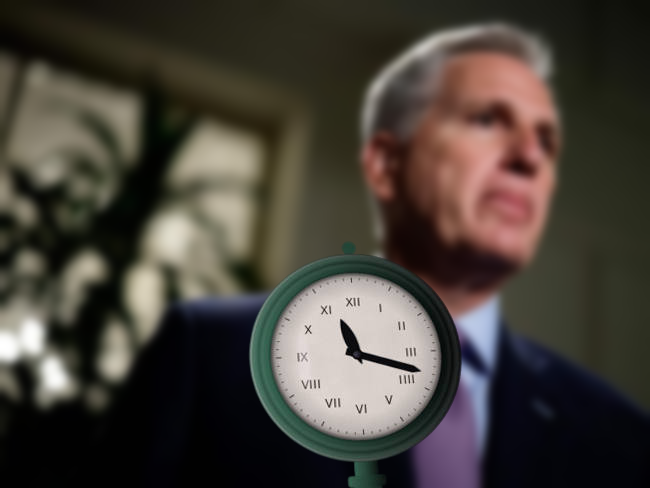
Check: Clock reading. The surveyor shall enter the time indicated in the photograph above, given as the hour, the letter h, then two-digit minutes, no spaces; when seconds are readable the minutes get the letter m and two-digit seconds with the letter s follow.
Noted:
11h18
